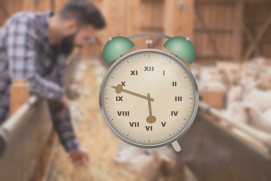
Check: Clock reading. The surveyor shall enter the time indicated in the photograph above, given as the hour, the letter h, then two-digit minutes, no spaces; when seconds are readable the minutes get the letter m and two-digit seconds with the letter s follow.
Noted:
5h48
